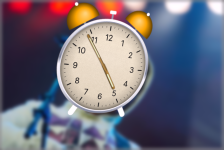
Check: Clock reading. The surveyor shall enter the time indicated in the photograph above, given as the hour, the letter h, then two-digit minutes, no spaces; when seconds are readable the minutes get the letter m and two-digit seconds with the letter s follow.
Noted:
4h54
